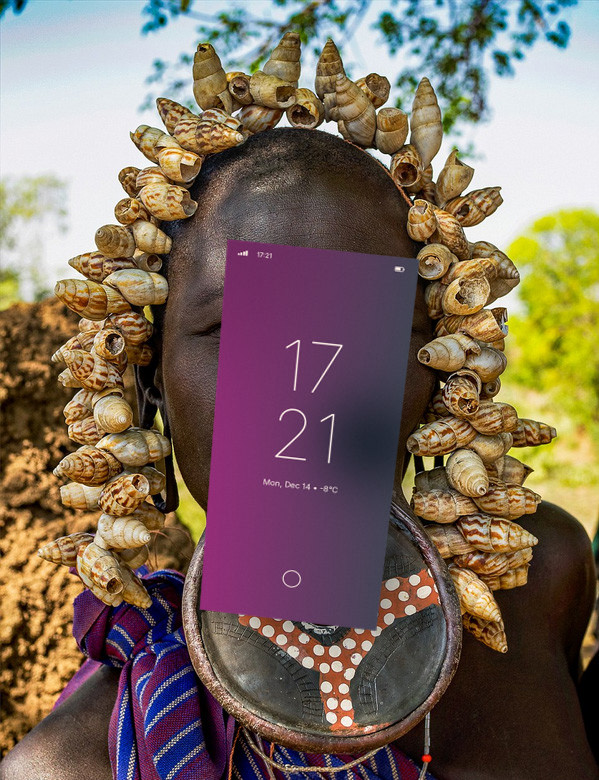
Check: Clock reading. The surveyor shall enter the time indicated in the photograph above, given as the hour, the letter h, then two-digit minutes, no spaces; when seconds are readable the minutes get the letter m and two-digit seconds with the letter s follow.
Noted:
17h21
